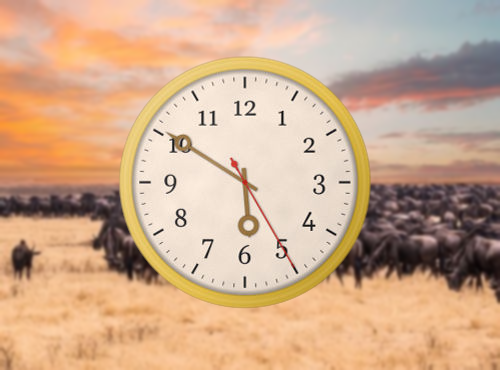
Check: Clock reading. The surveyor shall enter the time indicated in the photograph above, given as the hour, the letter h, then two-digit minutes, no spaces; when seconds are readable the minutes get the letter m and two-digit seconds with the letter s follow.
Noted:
5h50m25s
